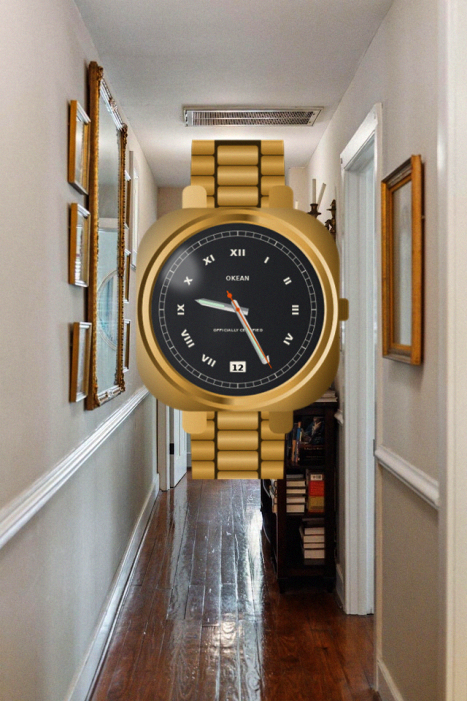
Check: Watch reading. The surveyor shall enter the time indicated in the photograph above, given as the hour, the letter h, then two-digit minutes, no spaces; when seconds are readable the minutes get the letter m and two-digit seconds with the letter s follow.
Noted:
9h25m25s
